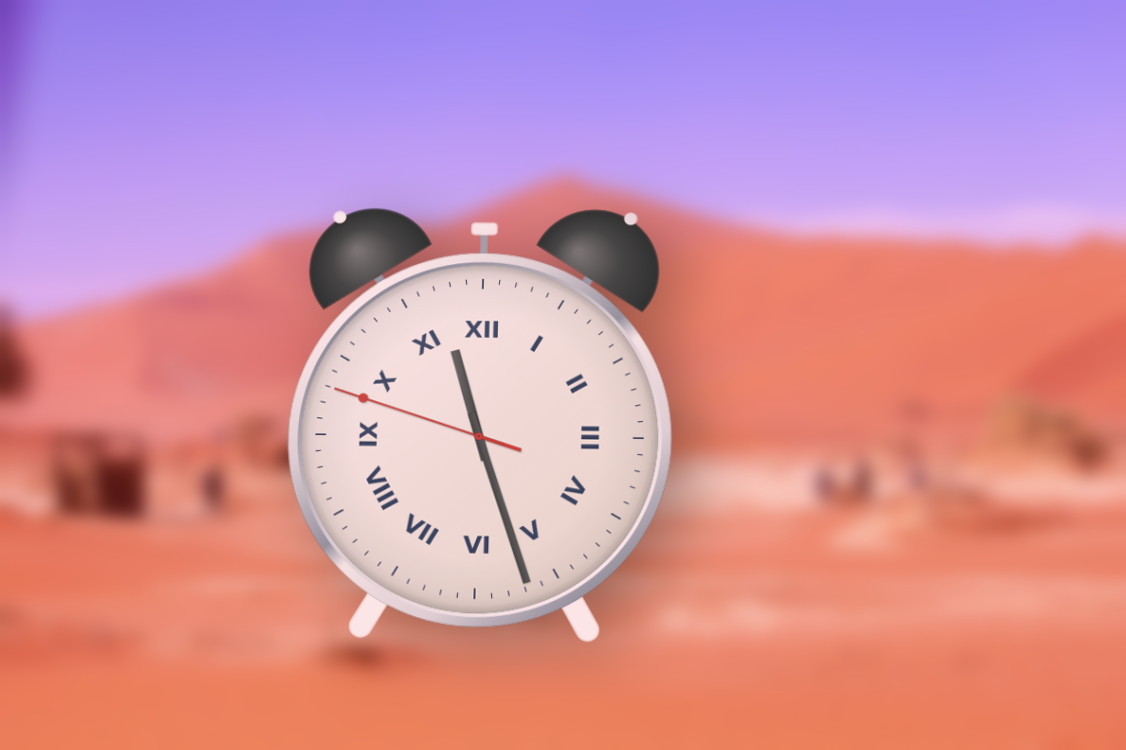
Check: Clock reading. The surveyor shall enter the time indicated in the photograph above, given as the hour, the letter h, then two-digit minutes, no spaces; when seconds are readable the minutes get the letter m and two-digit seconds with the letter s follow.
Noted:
11h26m48s
